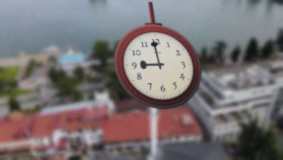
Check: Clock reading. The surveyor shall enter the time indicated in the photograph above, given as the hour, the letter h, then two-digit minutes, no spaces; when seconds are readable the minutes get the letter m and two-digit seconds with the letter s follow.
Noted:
8h59
